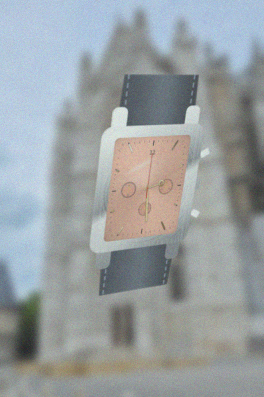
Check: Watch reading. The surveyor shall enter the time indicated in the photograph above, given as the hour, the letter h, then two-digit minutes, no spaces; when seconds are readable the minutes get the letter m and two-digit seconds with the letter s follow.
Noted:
2h29
